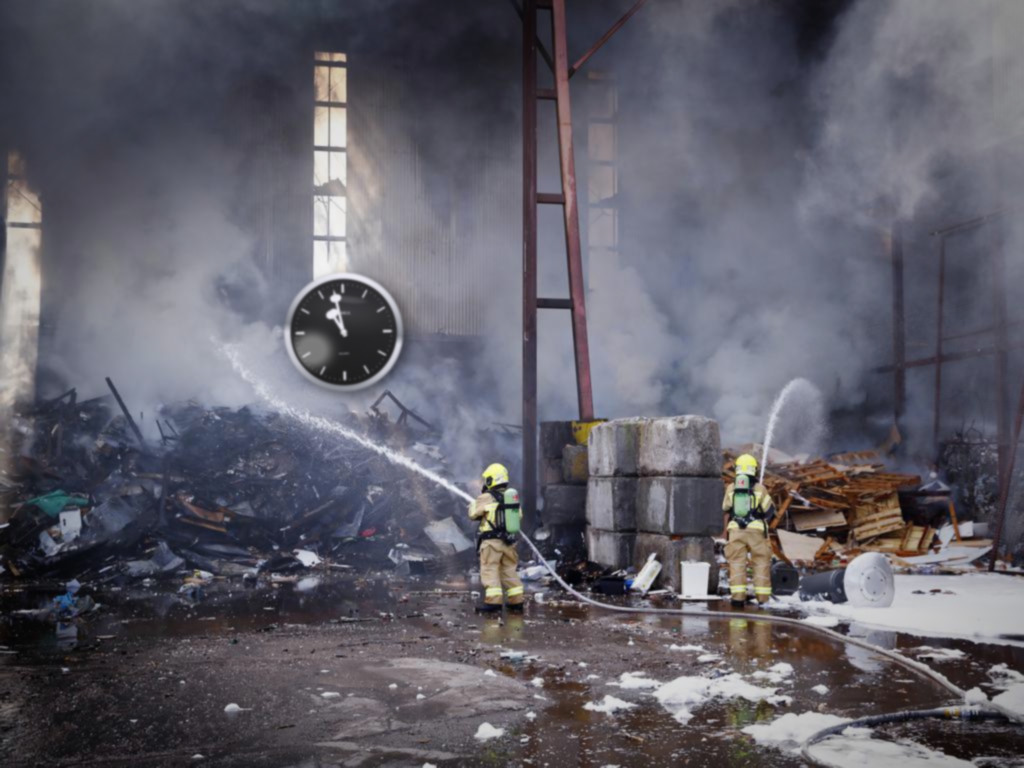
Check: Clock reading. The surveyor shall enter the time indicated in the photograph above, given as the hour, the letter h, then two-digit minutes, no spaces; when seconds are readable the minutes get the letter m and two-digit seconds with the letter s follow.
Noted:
10h58
